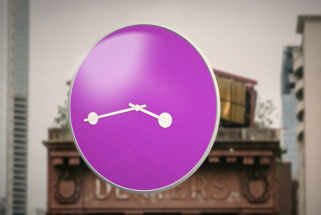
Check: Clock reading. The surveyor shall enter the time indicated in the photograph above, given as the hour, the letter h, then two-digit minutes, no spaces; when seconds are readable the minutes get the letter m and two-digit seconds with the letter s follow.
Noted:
3h43
